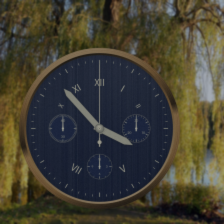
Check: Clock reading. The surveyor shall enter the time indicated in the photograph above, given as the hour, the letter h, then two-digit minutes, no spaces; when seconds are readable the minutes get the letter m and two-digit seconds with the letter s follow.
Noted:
3h53
